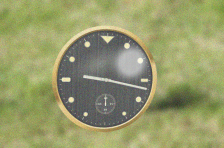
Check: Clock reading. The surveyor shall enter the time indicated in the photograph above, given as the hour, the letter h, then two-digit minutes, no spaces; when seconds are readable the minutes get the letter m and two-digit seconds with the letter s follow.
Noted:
9h17
